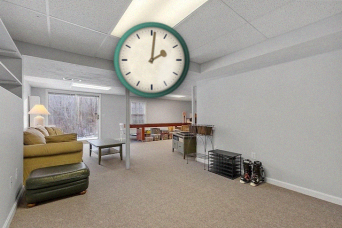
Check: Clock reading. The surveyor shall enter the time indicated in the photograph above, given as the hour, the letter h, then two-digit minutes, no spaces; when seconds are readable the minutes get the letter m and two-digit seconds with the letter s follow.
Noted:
2h01
